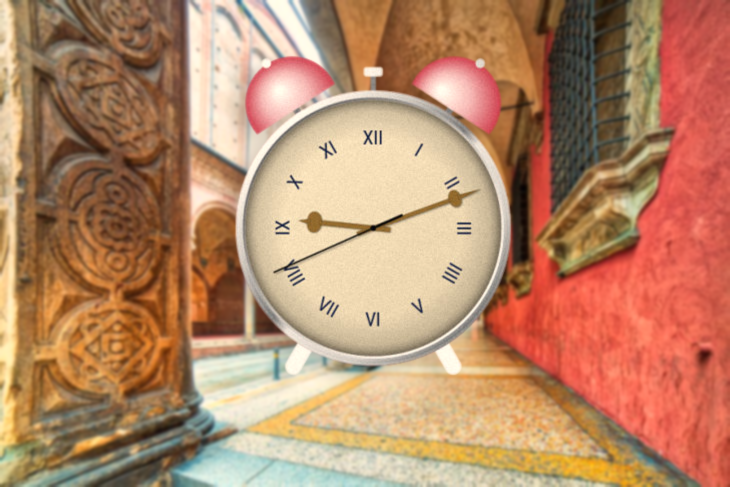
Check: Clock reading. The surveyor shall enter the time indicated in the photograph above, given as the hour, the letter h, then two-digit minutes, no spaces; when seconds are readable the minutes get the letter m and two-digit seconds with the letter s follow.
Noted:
9h11m41s
